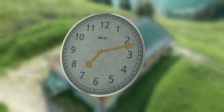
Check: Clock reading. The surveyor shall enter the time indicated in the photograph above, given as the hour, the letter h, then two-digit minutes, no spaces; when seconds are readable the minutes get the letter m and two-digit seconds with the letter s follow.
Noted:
7h12
